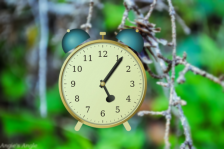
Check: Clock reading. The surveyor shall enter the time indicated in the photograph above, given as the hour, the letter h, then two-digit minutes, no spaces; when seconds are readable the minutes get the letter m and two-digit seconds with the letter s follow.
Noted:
5h06
